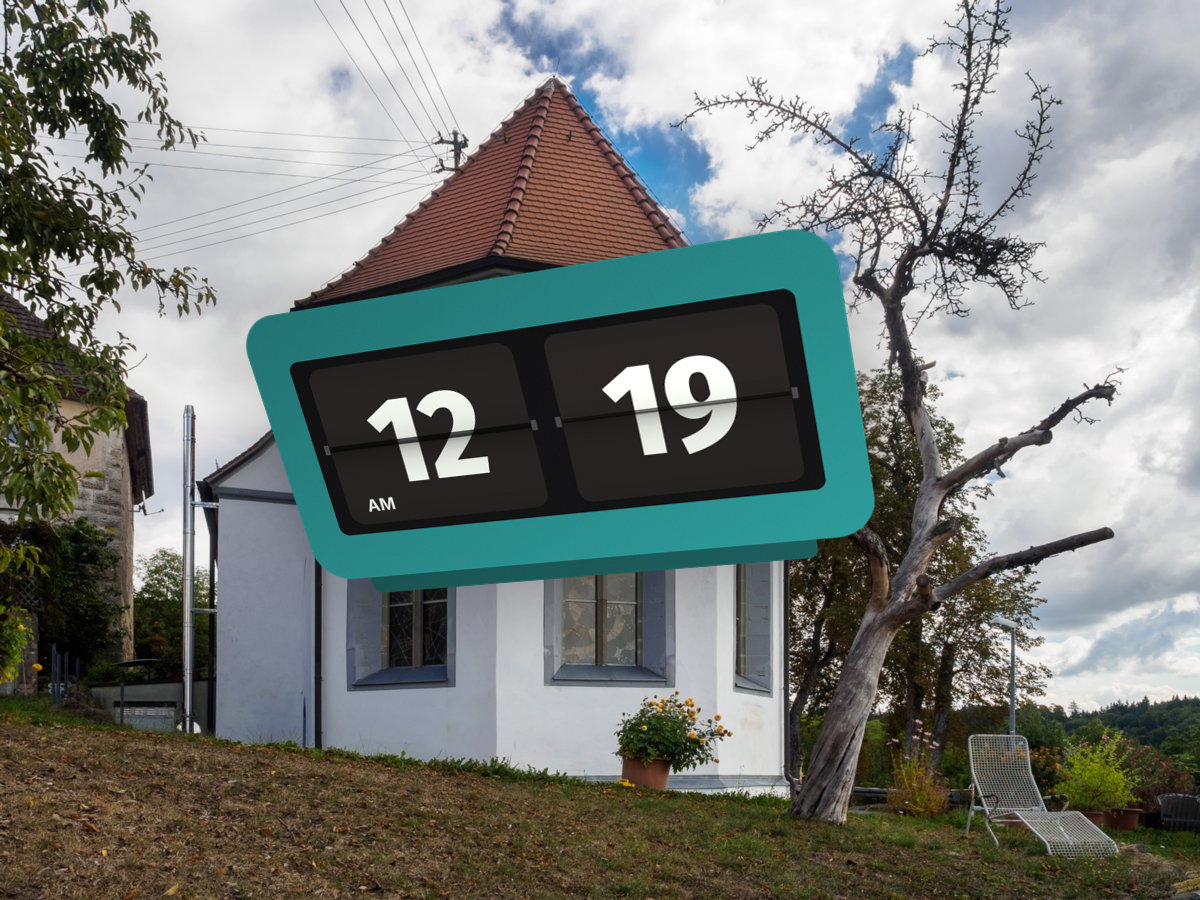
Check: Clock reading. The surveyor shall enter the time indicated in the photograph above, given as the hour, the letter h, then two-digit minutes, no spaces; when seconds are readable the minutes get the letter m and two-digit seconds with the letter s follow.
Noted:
12h19
